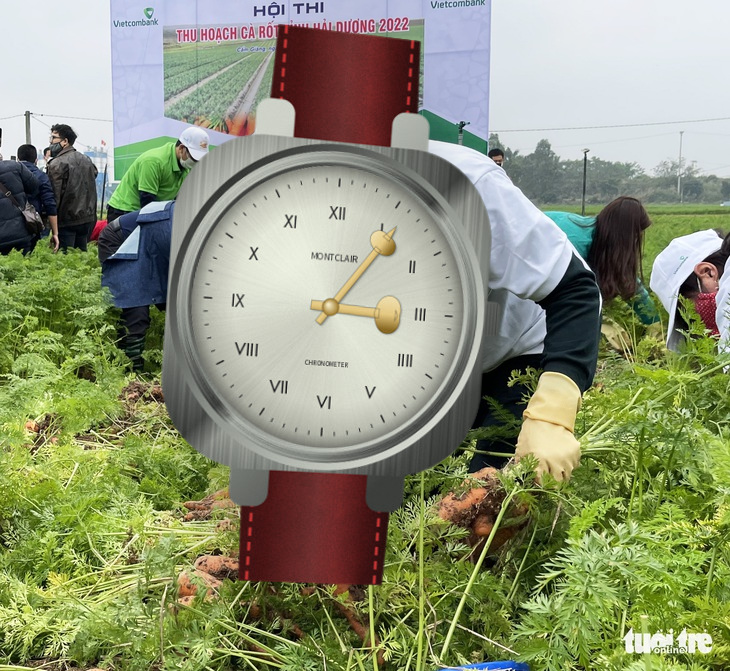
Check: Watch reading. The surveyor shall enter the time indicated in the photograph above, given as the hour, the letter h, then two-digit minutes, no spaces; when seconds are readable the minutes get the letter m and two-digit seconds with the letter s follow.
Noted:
3h06
